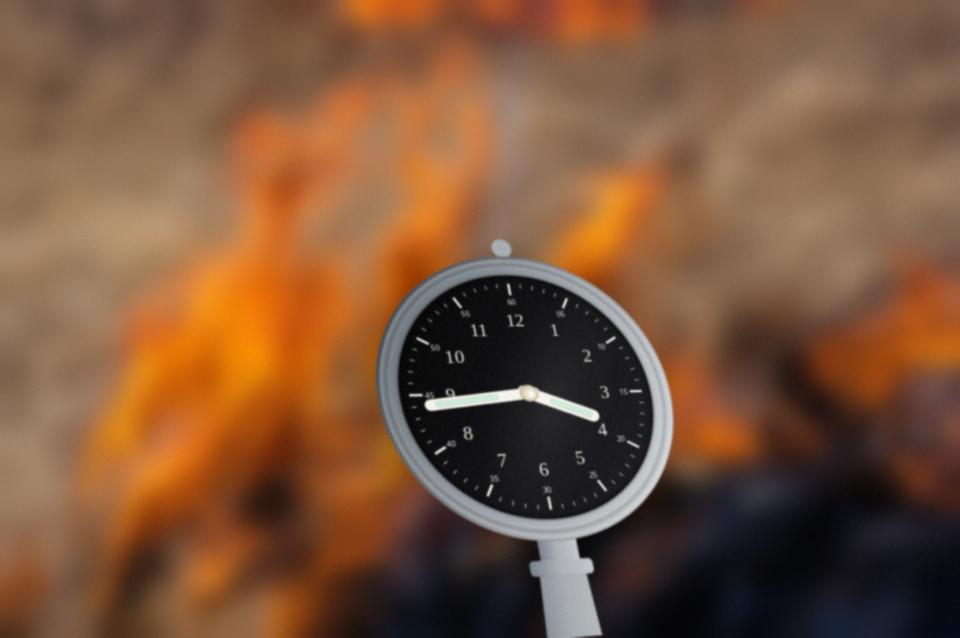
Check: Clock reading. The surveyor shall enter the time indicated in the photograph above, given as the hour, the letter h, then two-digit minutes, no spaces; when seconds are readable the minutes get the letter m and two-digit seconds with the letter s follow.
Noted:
3h44
